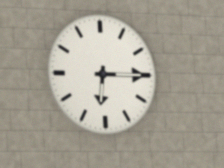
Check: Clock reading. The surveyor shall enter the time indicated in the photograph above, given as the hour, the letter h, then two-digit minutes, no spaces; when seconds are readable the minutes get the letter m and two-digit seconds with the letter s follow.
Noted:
6h15
